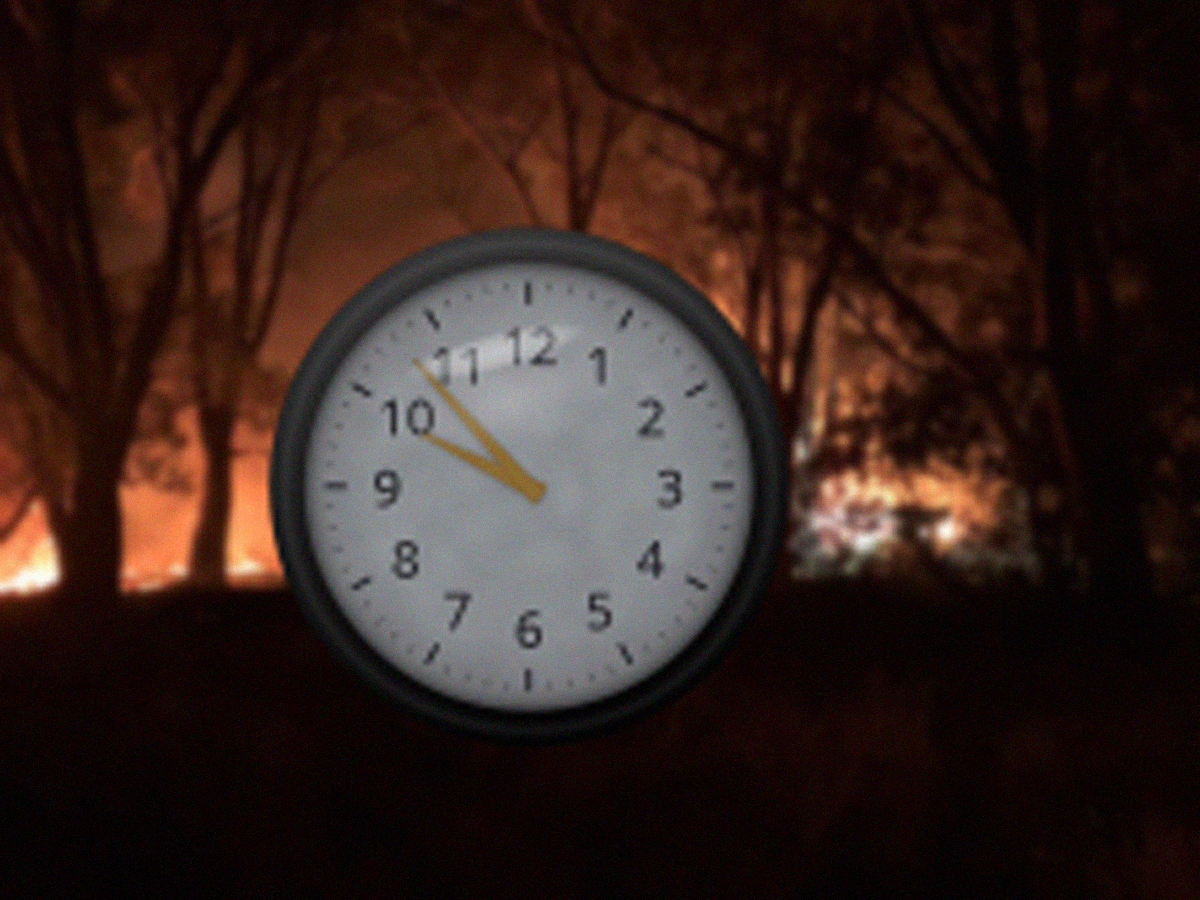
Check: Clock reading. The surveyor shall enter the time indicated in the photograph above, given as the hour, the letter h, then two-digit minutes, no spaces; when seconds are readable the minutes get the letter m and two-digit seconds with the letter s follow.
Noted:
9h53
